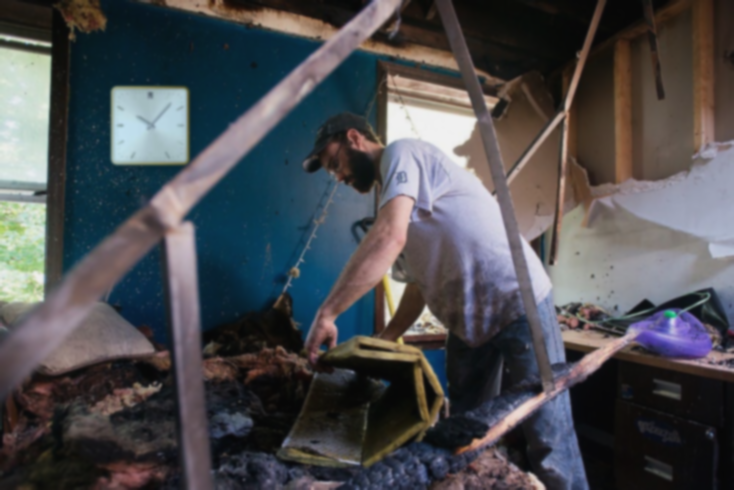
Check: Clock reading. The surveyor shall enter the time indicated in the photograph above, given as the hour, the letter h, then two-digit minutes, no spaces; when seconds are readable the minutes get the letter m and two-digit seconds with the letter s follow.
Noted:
10h07
